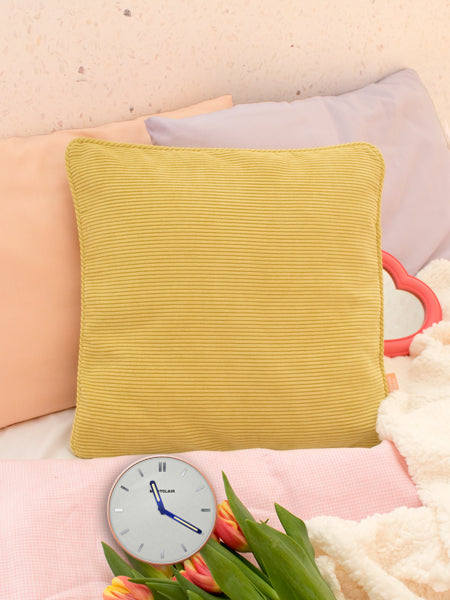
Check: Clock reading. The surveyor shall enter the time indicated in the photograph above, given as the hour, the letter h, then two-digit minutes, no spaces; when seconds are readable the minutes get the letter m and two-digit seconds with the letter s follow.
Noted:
11h20
